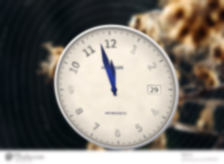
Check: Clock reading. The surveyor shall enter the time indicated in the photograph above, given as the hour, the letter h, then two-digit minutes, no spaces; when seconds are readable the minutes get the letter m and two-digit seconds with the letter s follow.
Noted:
11h58
